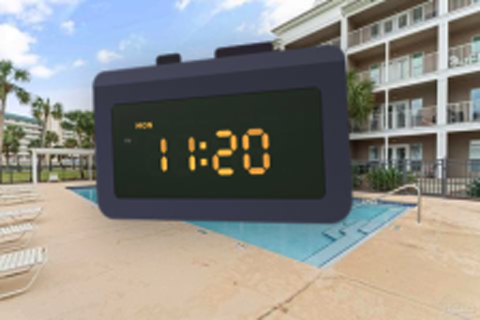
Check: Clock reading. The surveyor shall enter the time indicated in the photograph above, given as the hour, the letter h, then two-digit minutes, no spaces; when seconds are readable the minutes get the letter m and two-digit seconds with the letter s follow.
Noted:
11h20
